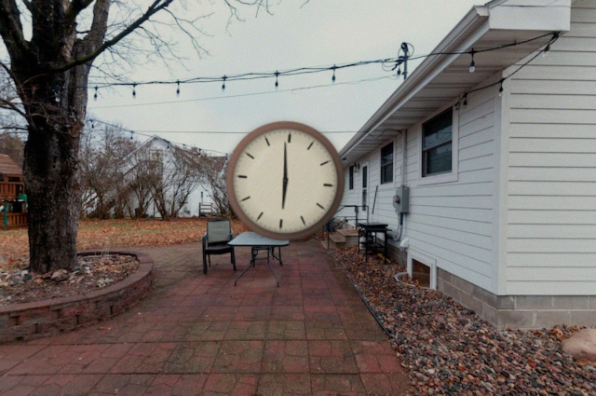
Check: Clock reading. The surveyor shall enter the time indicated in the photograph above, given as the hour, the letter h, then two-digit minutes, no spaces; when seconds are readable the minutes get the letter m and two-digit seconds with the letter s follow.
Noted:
5h59
